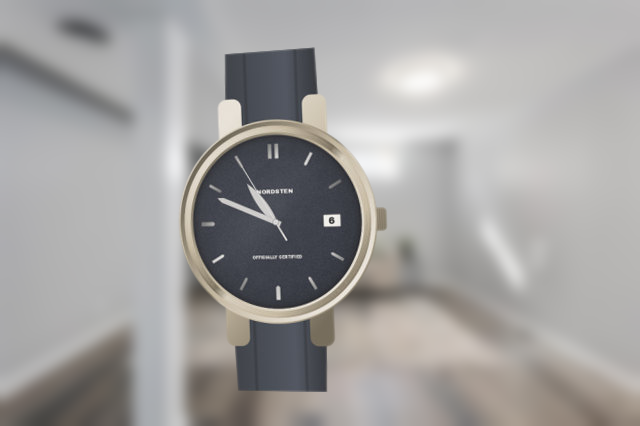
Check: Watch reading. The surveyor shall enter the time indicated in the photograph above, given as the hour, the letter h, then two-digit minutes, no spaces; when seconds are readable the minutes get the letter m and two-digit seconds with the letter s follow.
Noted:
10h48m55s
